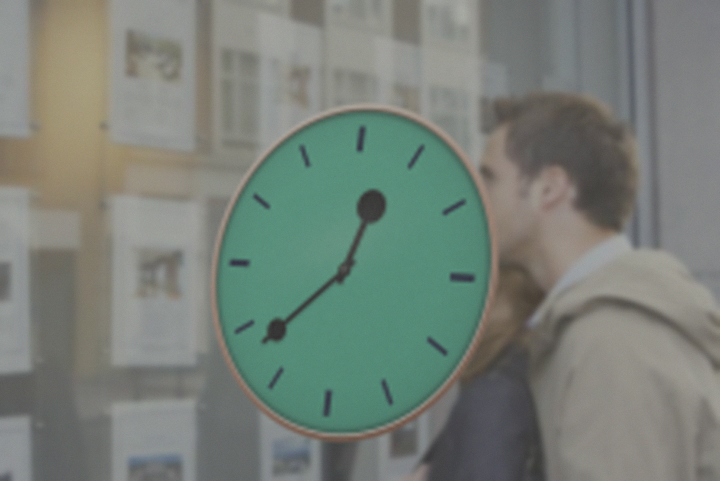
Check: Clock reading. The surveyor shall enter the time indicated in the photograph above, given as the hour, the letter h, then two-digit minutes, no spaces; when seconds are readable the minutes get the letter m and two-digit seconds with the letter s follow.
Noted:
12h38
